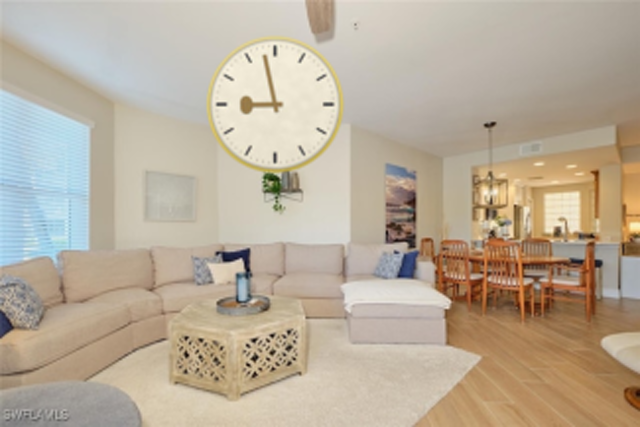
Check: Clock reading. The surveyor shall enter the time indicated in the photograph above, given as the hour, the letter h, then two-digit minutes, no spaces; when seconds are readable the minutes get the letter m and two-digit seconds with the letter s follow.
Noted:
8h58
